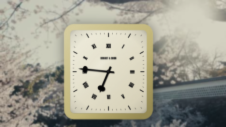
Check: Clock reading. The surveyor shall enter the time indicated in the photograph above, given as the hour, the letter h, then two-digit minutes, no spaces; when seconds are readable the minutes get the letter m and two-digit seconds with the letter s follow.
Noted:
6h46
